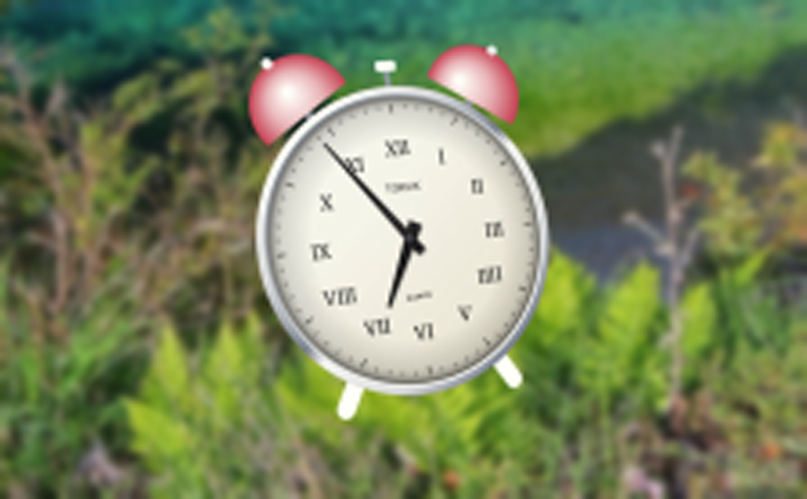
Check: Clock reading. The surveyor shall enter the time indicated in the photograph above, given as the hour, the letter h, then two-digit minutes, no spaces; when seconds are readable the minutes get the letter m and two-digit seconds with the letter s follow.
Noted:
6h54
